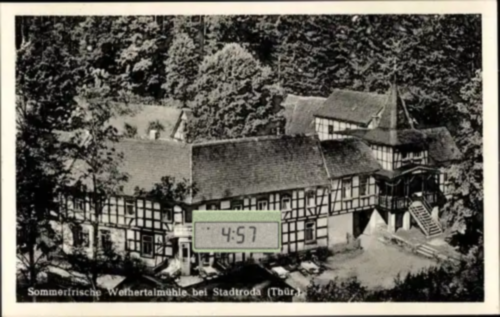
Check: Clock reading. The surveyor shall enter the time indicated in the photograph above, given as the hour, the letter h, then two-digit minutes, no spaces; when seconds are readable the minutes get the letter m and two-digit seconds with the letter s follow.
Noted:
4h57
